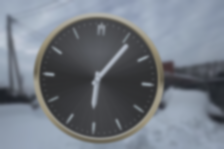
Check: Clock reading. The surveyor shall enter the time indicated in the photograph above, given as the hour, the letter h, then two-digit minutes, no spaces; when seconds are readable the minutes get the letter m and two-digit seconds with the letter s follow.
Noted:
6h06
